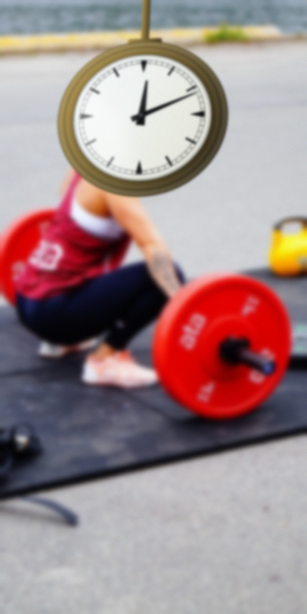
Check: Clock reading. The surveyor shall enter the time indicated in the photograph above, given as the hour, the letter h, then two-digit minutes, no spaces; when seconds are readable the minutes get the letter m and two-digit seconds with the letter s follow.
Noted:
12h11
